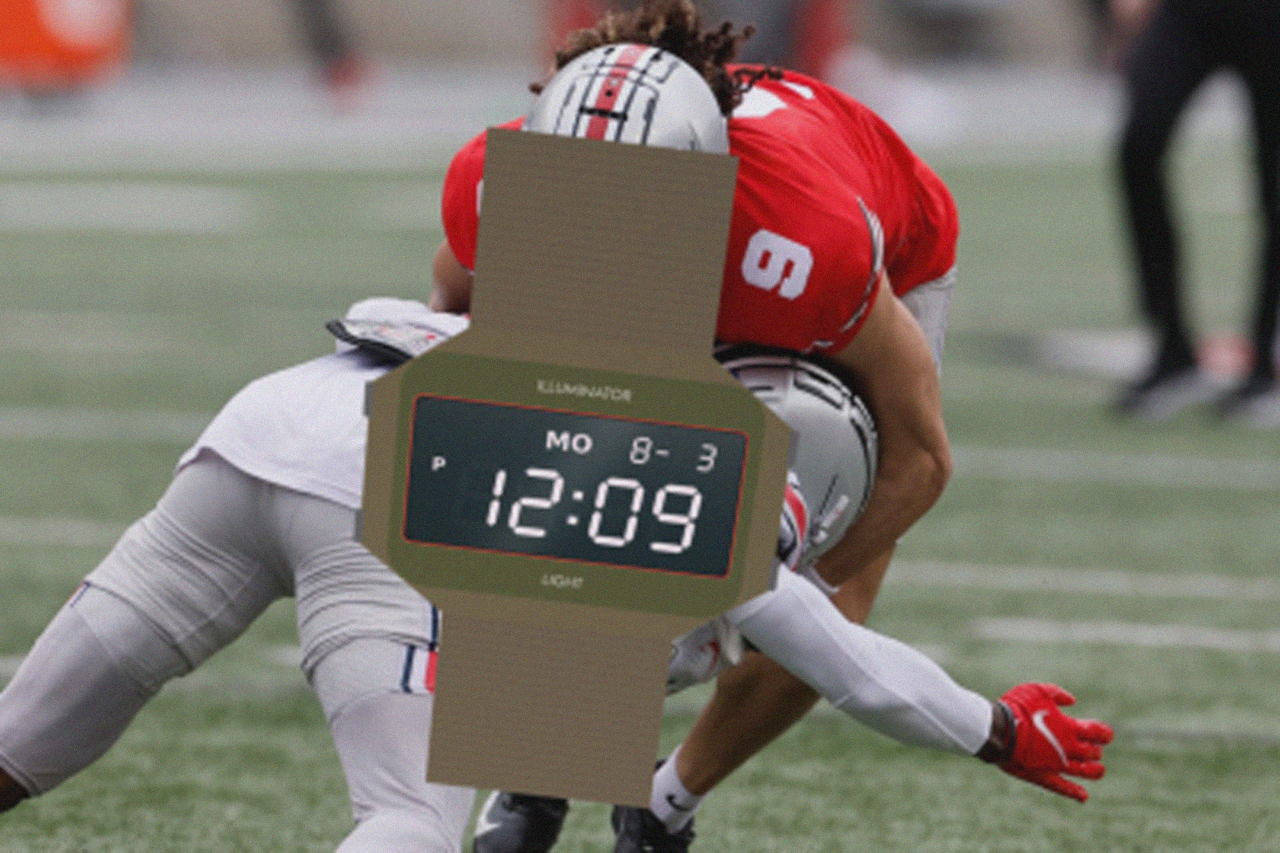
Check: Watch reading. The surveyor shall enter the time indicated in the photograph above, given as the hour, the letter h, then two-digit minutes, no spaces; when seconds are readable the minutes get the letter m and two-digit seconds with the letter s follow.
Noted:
12h09
